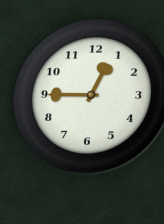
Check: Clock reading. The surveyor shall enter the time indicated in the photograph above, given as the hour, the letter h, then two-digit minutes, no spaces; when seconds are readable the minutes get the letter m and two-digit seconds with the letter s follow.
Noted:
12h45
